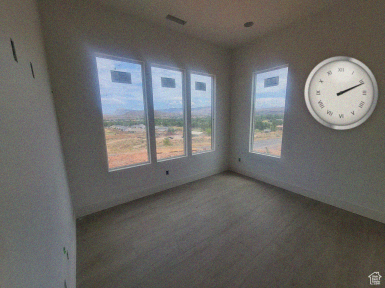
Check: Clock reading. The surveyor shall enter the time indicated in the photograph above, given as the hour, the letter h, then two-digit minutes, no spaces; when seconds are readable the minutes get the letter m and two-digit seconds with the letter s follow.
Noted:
2h11
